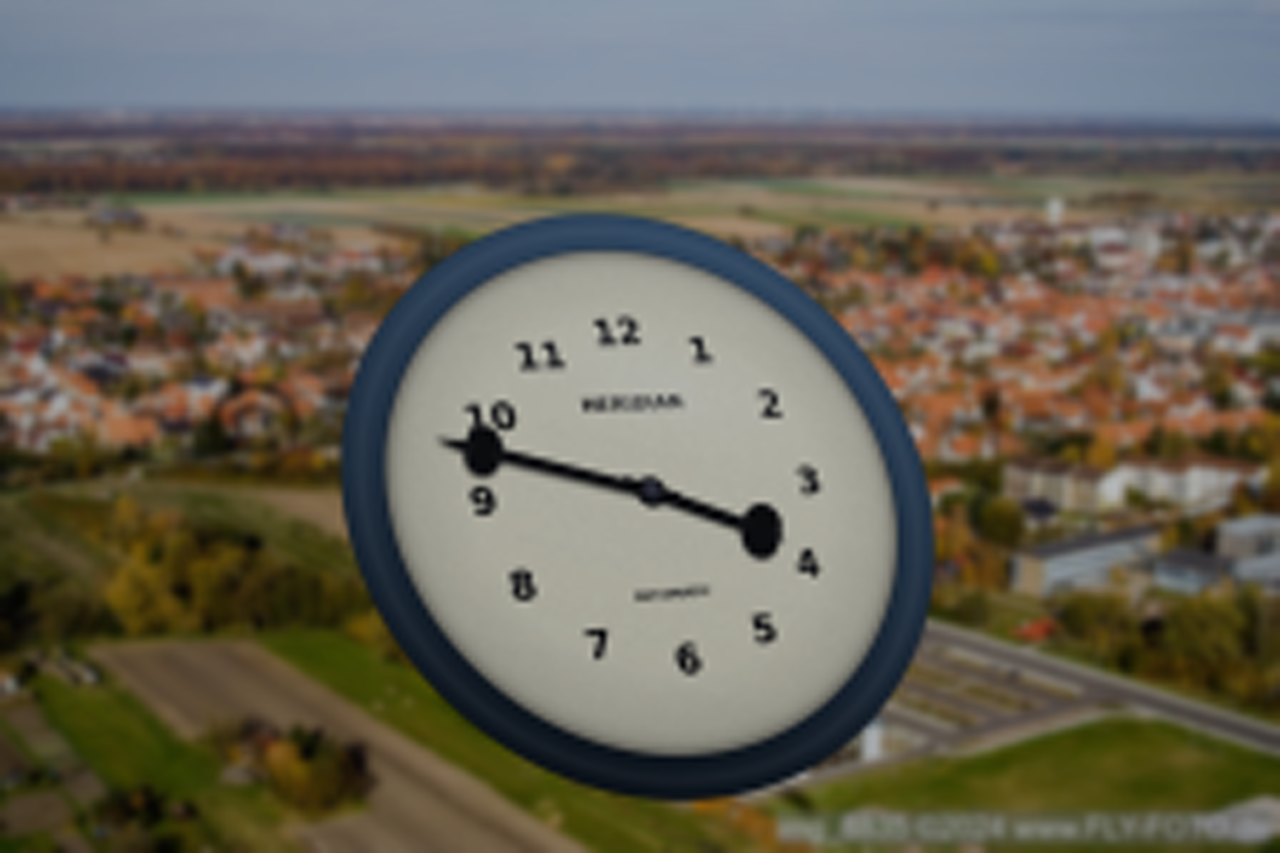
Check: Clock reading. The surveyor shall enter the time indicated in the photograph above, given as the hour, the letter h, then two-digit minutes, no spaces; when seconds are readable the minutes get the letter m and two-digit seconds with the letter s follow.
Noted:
3h48
